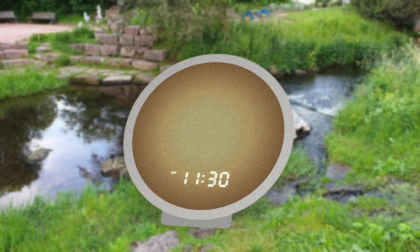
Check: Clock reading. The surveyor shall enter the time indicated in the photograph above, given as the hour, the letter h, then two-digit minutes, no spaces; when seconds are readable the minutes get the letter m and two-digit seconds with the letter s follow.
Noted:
11h30
